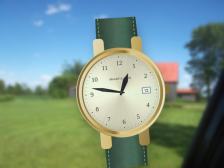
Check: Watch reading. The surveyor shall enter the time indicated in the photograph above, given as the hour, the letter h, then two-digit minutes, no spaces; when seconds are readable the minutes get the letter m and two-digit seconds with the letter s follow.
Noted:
12h47
